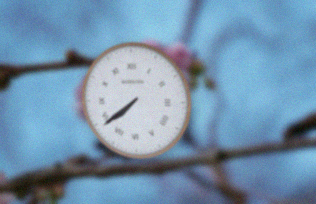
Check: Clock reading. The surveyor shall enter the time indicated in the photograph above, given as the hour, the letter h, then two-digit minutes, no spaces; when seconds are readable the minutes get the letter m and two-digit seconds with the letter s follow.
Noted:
7h39
